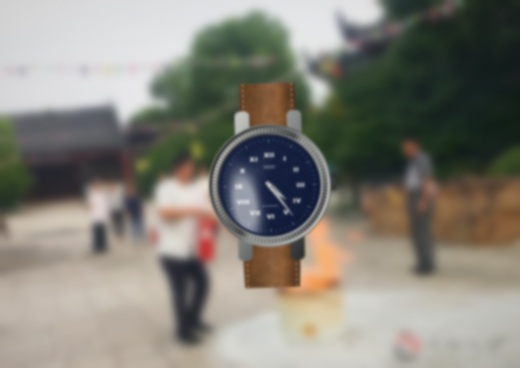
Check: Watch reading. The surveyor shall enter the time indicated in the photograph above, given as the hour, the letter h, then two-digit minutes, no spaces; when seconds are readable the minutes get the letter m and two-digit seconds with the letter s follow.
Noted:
4h24
